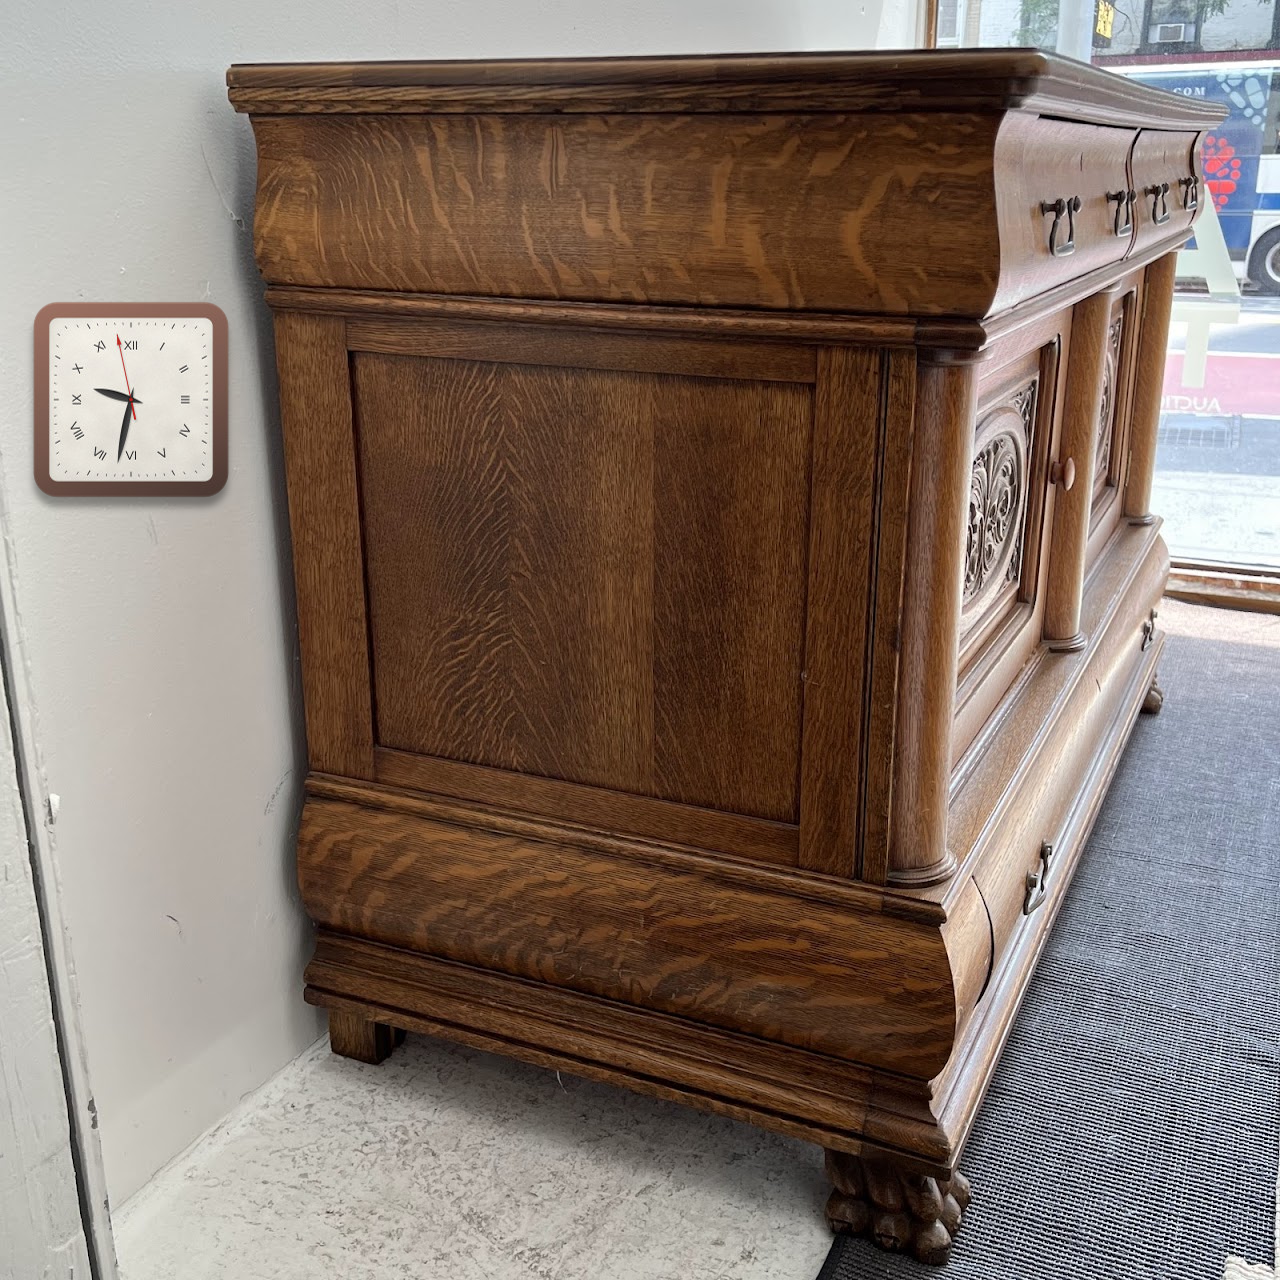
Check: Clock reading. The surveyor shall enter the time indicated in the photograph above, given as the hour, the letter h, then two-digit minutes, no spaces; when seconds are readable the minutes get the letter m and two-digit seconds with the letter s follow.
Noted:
9h31m58s
